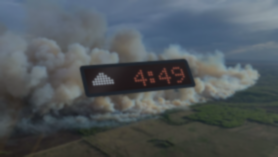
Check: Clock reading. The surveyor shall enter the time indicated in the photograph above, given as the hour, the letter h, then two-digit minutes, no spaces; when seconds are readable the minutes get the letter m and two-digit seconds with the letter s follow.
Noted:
4h49
